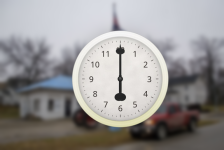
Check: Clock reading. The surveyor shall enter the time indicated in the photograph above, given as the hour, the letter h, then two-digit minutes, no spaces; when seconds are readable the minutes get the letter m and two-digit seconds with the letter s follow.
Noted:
6h00
